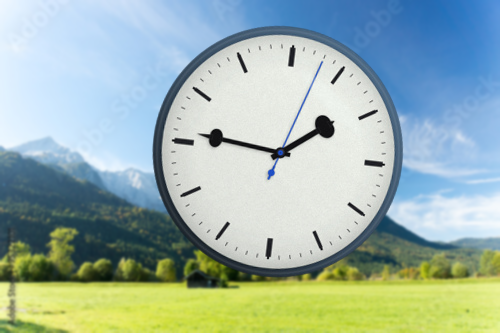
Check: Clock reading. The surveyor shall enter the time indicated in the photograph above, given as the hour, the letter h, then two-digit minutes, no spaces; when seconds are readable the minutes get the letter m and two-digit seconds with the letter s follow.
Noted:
1h46m03s
